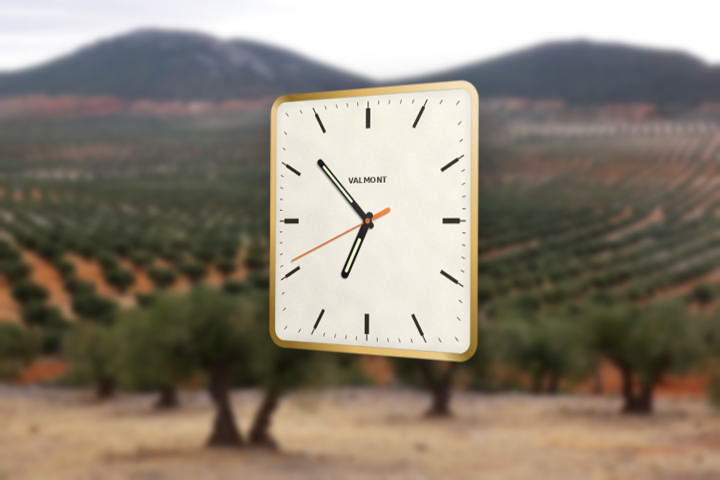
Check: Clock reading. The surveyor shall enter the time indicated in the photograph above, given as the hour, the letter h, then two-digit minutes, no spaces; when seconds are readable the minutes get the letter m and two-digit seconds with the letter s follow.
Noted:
6h52m41s
